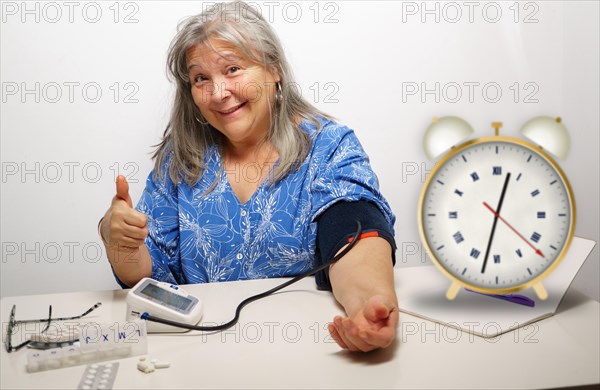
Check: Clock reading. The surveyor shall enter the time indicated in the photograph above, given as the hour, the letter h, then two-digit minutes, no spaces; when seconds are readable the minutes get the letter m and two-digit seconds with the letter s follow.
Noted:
12h32m22s
